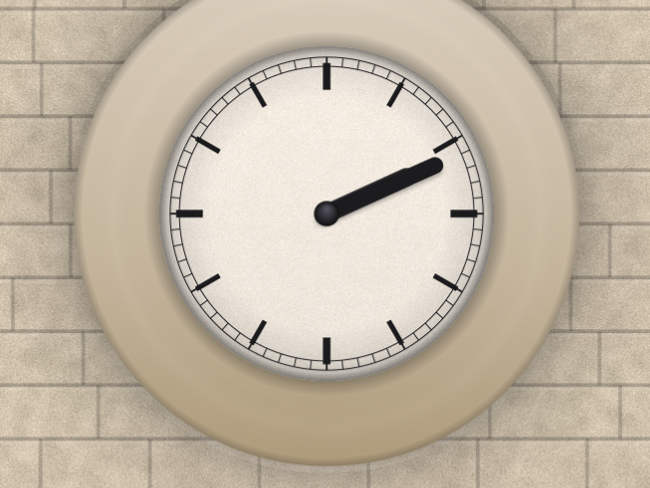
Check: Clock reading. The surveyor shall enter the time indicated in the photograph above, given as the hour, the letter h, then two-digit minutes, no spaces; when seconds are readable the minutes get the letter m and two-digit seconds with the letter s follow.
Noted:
2h11
